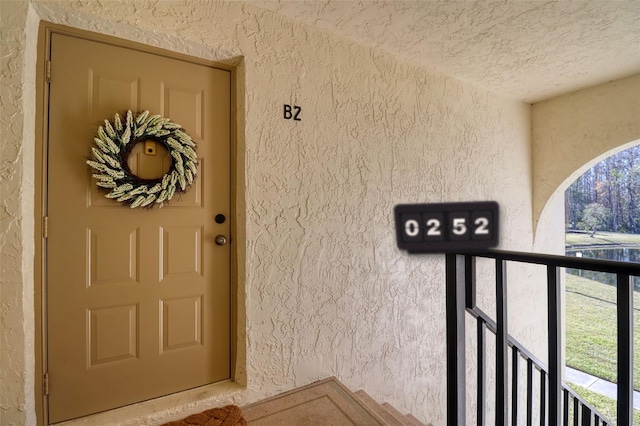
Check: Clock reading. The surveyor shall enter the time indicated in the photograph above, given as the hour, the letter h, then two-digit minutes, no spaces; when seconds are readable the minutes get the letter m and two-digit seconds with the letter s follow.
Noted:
2h52
